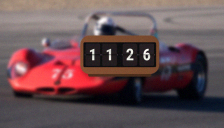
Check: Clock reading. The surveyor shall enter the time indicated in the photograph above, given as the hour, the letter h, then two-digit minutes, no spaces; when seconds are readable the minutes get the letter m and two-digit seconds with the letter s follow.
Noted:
11h26
